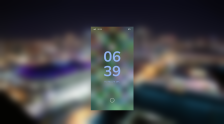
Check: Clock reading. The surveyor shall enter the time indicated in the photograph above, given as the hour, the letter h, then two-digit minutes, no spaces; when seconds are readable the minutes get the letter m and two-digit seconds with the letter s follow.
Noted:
6h39
